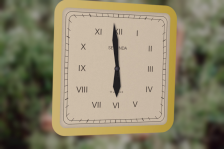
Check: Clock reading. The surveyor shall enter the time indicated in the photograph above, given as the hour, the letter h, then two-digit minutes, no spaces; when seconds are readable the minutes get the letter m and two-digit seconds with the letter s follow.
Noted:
5h59
